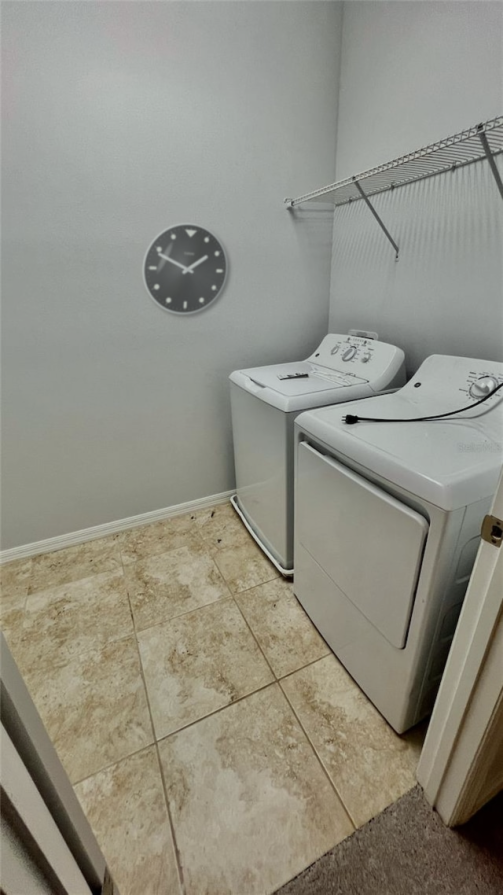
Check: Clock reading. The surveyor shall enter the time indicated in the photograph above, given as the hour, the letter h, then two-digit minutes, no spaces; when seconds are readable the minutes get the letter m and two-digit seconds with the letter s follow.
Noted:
1h49
